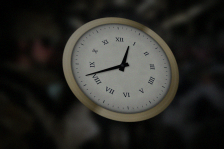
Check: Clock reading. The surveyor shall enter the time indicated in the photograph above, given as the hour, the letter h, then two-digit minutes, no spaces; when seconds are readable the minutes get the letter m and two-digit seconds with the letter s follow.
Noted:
12h42
